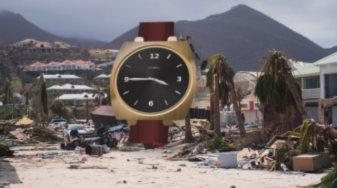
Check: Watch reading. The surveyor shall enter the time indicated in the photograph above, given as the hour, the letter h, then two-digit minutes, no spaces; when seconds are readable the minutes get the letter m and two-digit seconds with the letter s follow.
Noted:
3h45
